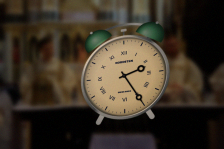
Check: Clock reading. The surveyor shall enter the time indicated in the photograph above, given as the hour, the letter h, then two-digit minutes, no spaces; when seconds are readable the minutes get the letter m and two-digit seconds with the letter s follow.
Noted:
2h25
